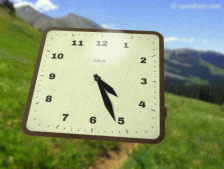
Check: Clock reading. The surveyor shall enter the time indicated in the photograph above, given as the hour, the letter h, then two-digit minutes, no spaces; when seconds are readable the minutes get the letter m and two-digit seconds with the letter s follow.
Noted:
4h26
